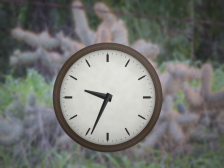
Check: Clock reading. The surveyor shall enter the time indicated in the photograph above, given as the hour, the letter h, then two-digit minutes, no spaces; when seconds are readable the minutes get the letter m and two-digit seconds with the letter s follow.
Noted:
9h34
